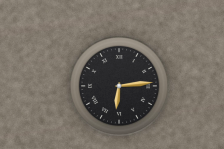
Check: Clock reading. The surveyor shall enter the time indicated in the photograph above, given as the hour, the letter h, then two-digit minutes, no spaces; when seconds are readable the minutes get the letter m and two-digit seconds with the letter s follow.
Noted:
6h14
